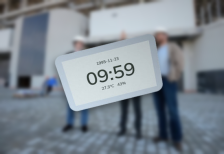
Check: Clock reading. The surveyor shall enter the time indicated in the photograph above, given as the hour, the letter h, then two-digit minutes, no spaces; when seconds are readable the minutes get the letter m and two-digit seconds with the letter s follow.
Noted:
9h59
